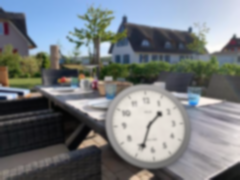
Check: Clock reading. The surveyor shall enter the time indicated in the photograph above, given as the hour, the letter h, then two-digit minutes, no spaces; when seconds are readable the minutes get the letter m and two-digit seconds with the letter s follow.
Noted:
1h34
